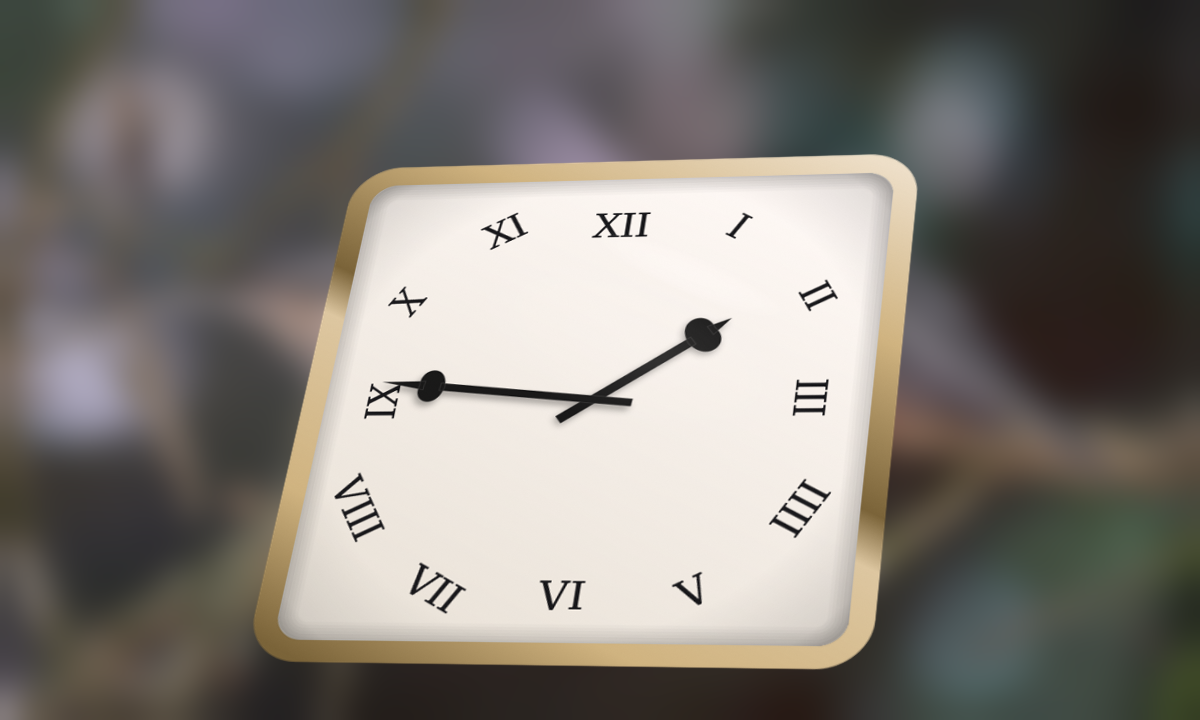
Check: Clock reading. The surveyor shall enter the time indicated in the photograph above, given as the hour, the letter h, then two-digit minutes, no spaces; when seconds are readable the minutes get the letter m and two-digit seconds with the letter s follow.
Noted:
1h46
